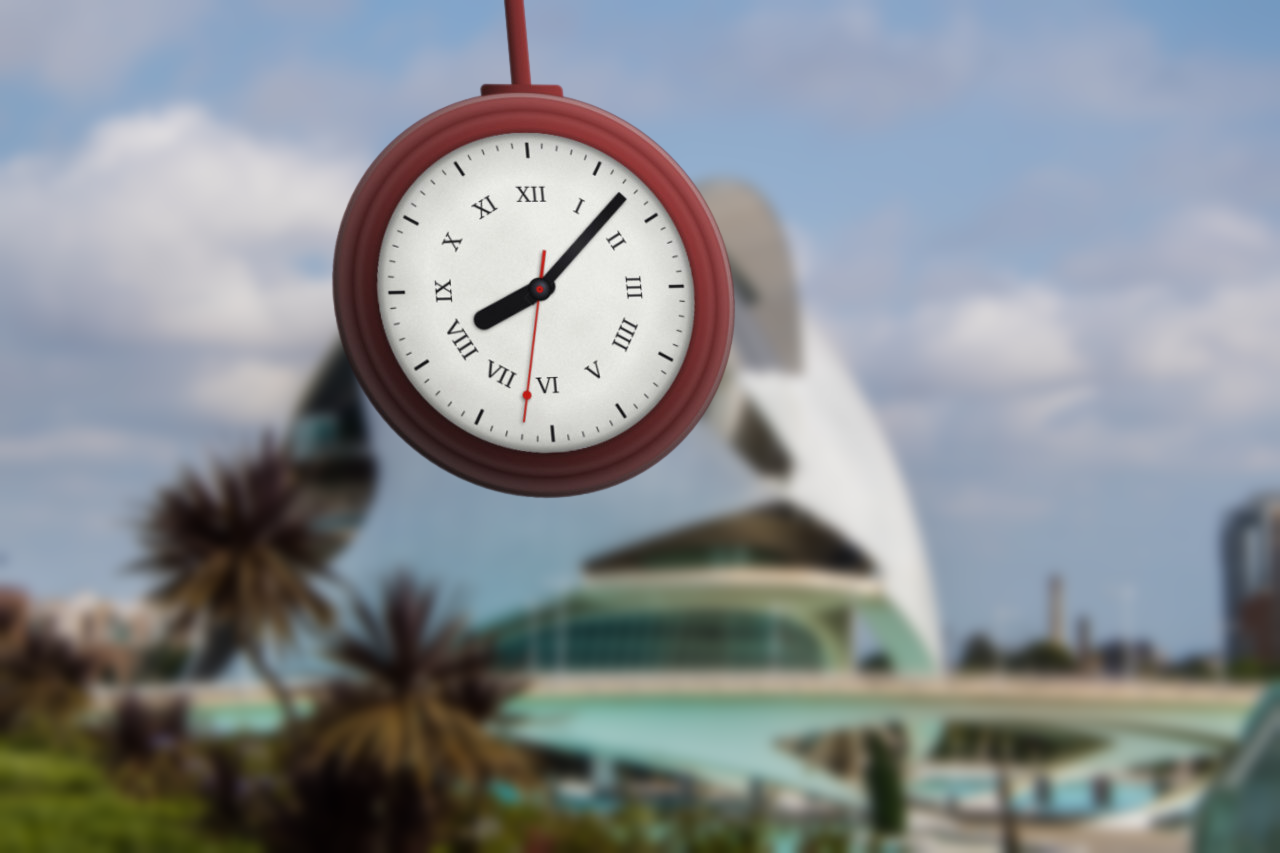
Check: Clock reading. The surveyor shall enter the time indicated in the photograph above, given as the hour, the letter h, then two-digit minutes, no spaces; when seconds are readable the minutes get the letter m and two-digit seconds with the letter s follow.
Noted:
8h07m32s
